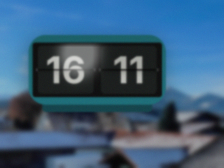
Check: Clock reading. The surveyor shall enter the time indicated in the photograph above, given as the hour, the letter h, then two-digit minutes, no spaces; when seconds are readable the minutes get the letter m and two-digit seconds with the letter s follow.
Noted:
16h11
